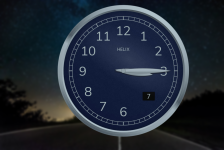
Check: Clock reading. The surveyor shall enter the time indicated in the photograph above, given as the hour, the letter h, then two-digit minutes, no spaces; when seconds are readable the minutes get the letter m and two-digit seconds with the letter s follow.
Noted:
3h15
